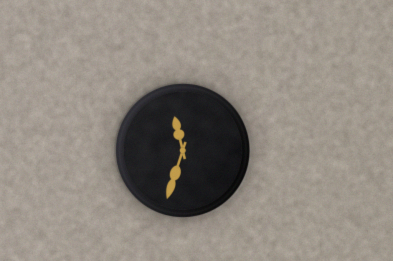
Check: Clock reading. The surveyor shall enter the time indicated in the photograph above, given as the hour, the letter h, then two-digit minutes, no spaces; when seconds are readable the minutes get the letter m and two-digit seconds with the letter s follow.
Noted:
11h33
